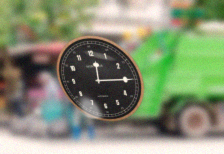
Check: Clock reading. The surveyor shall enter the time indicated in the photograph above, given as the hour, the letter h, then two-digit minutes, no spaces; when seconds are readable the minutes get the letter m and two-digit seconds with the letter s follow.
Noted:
12h15
